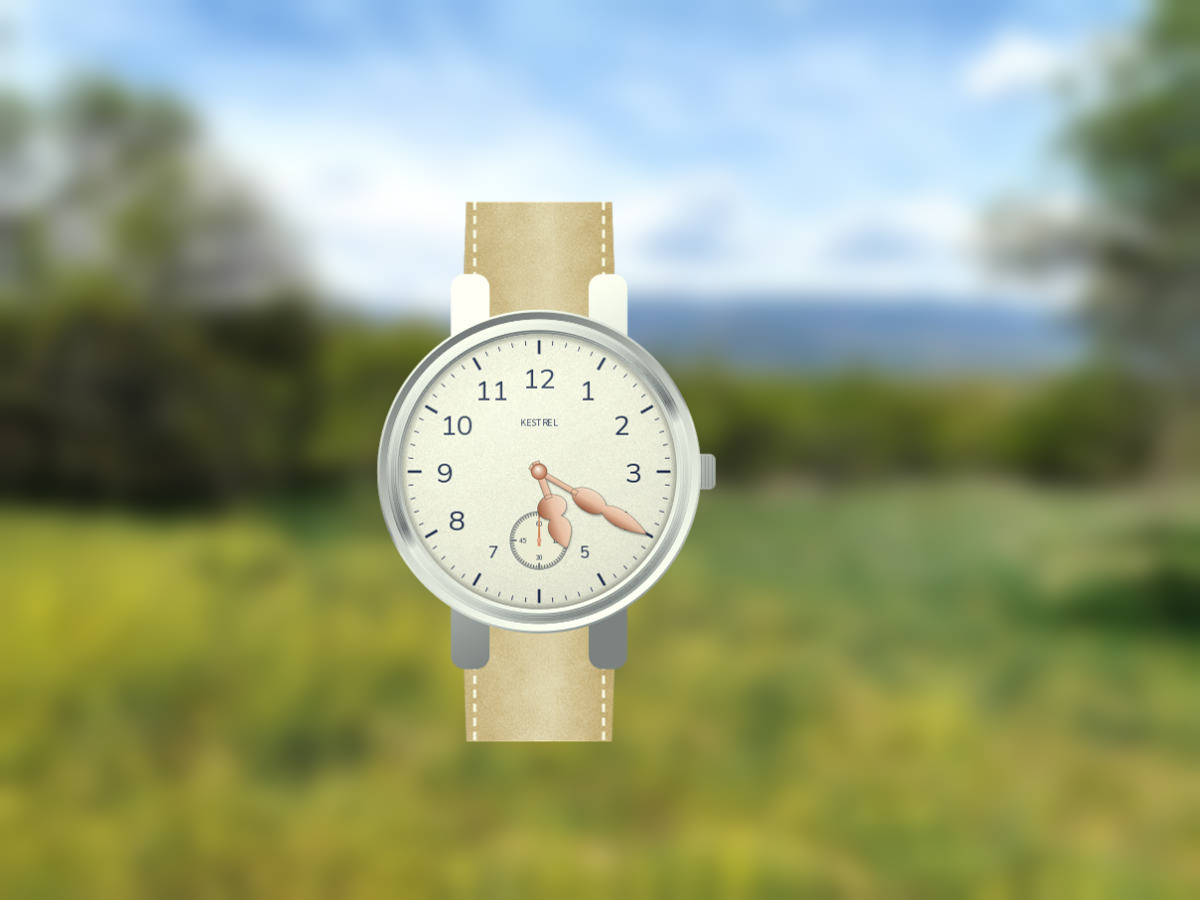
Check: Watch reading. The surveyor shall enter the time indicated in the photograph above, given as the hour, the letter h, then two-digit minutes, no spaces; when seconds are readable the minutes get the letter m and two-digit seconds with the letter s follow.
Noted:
5h20
